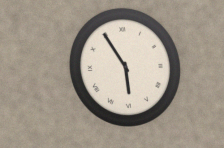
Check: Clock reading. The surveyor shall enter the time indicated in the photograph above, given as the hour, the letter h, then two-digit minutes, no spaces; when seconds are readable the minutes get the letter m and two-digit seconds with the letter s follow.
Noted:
5h55
